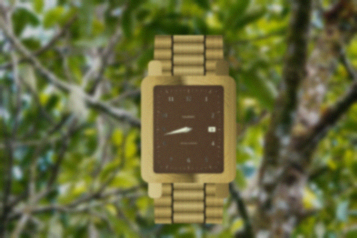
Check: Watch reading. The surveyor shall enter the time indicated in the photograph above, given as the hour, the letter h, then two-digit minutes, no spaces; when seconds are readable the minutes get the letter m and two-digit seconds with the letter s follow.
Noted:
8h43
